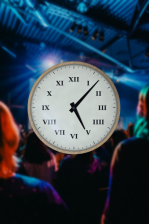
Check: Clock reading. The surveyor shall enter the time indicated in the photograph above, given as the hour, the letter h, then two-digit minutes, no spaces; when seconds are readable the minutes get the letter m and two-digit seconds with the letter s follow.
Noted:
5h07
